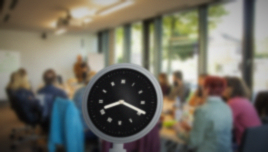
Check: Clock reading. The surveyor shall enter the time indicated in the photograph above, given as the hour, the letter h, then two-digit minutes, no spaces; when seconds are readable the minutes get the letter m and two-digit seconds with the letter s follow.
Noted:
8h19
